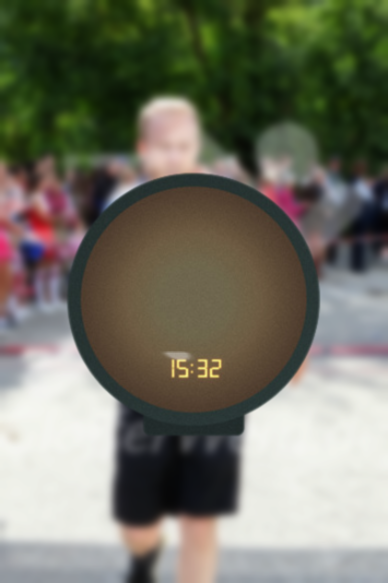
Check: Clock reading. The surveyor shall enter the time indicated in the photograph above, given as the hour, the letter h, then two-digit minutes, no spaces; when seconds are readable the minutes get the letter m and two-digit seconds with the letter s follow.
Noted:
15h32
